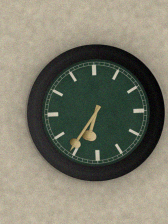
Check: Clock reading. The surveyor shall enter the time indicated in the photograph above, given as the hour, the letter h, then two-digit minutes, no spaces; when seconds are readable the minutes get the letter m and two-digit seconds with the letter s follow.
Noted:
6h36
